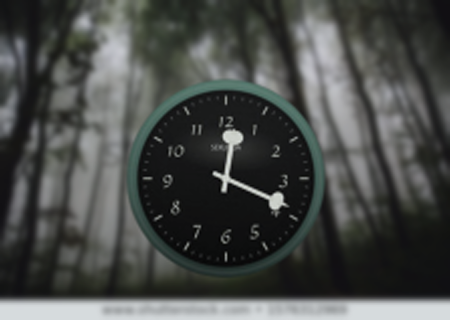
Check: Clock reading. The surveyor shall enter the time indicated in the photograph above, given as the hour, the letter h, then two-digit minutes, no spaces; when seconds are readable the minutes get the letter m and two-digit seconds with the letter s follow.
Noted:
12h19
